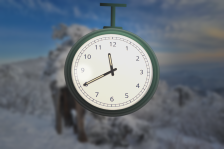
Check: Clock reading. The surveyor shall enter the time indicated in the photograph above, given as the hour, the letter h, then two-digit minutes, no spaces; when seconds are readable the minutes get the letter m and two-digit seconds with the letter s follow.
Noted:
11h40
